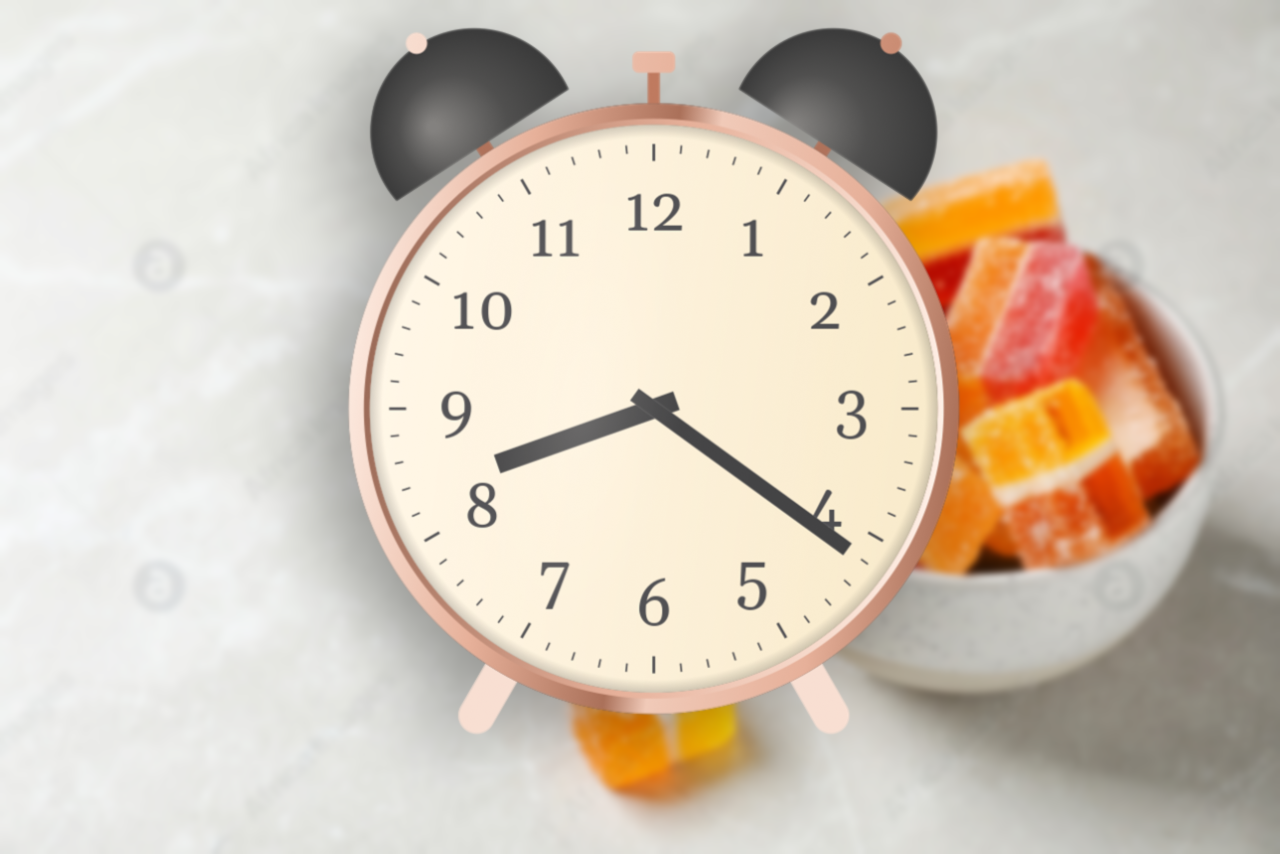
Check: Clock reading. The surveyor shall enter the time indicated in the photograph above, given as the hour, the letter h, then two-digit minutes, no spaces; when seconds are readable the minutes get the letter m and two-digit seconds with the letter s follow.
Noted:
8h21
